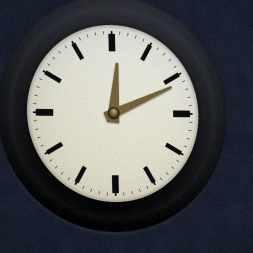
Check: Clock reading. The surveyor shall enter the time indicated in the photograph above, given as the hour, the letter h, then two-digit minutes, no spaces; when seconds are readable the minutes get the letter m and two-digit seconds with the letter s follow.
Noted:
12h11
